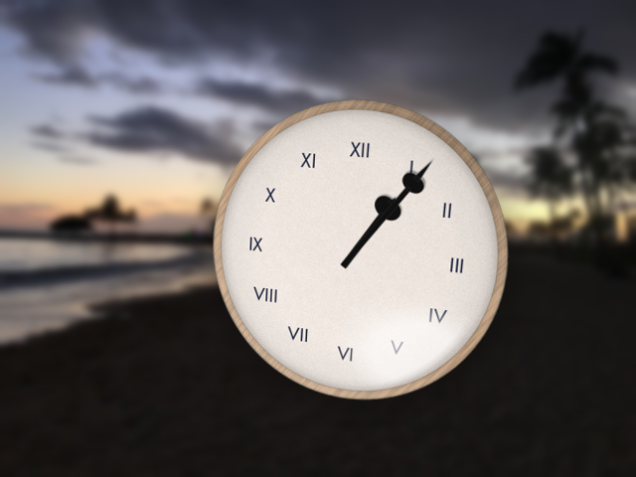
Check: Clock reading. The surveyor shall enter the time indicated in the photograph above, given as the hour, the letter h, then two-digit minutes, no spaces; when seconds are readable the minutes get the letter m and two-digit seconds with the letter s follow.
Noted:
1h06
